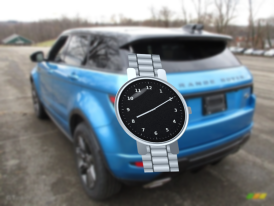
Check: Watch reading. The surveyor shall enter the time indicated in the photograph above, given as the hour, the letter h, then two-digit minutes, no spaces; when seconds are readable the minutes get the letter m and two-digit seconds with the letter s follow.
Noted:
8h10
